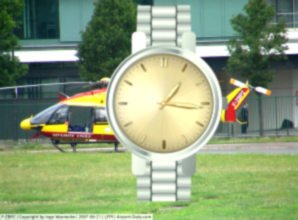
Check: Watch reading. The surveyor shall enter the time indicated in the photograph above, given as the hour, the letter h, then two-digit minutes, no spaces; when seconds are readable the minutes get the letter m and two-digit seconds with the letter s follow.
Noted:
1h16
